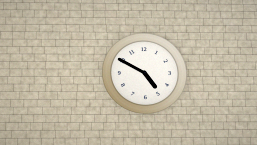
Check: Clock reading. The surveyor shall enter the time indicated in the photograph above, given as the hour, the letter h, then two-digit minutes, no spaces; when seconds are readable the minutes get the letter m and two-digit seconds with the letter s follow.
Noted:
4h50
